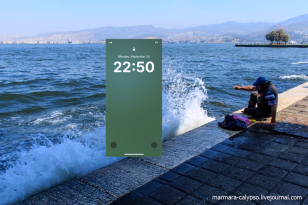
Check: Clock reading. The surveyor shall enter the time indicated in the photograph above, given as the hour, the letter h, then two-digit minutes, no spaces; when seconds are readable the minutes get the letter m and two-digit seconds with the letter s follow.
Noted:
22h50
